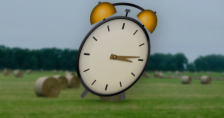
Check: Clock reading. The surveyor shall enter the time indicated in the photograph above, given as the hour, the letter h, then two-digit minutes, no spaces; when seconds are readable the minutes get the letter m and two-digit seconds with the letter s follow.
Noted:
3h14
